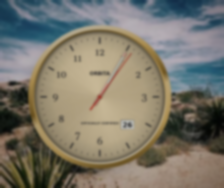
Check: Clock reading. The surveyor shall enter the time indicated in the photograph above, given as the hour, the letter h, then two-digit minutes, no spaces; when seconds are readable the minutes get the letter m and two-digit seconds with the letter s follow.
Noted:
1h05m06s
